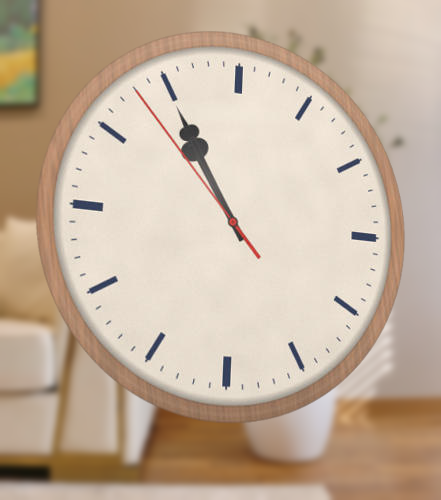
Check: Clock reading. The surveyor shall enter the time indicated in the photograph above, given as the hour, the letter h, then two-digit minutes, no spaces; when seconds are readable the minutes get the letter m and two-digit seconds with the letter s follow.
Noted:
10h54m53s
